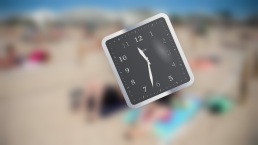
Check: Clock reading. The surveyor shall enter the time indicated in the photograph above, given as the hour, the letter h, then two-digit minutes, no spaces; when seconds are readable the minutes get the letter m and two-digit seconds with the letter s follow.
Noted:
11h32
